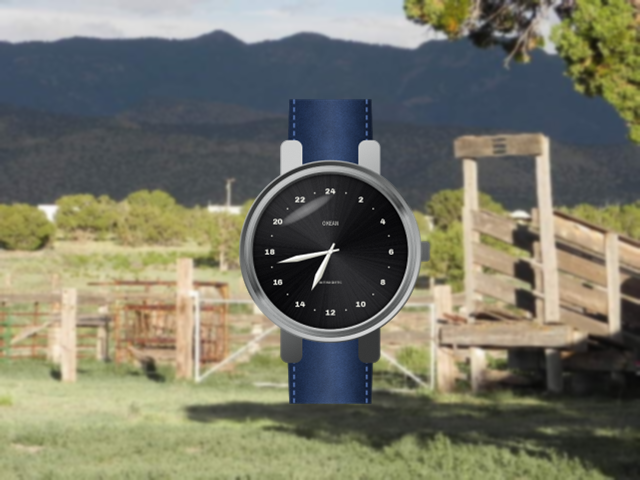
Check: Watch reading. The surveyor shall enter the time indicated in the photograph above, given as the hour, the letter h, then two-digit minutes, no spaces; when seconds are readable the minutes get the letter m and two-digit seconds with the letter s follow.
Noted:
13h43
